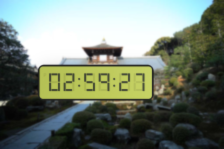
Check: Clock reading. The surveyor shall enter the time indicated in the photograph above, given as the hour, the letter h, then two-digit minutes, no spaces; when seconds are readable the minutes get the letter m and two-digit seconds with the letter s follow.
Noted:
2h59m27s
